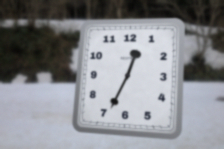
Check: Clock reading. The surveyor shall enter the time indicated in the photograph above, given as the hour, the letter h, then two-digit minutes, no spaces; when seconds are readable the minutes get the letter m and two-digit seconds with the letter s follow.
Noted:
12h34
